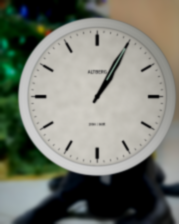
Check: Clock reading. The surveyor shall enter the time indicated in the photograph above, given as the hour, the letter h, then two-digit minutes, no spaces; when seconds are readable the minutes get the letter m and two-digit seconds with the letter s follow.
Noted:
1h05
